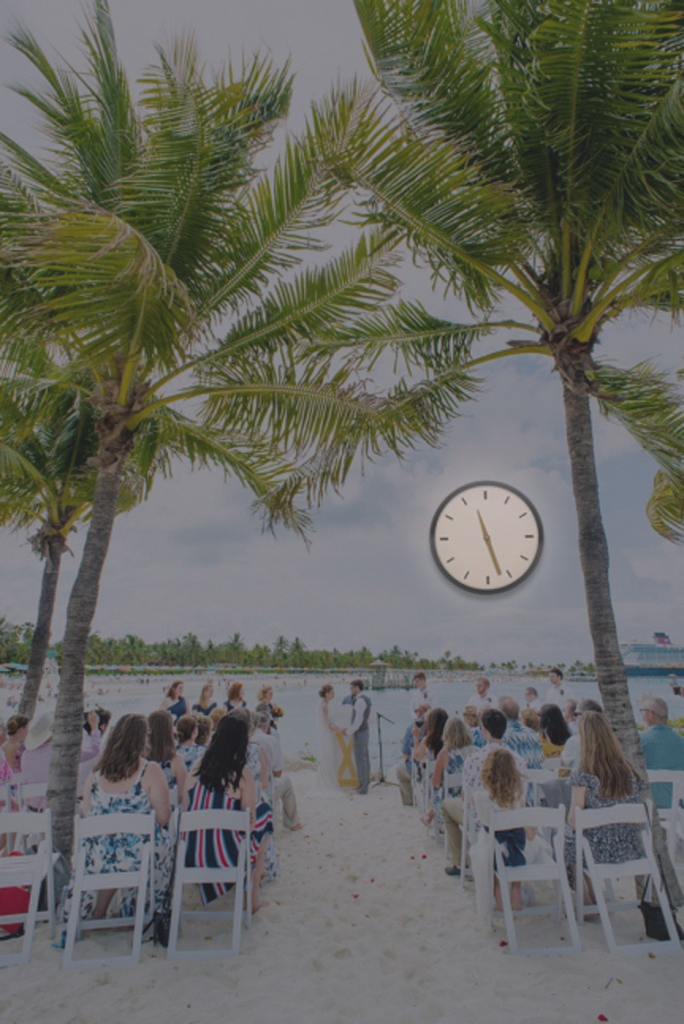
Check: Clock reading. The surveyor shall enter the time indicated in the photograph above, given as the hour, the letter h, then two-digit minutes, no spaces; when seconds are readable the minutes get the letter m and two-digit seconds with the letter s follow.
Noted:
11h27
